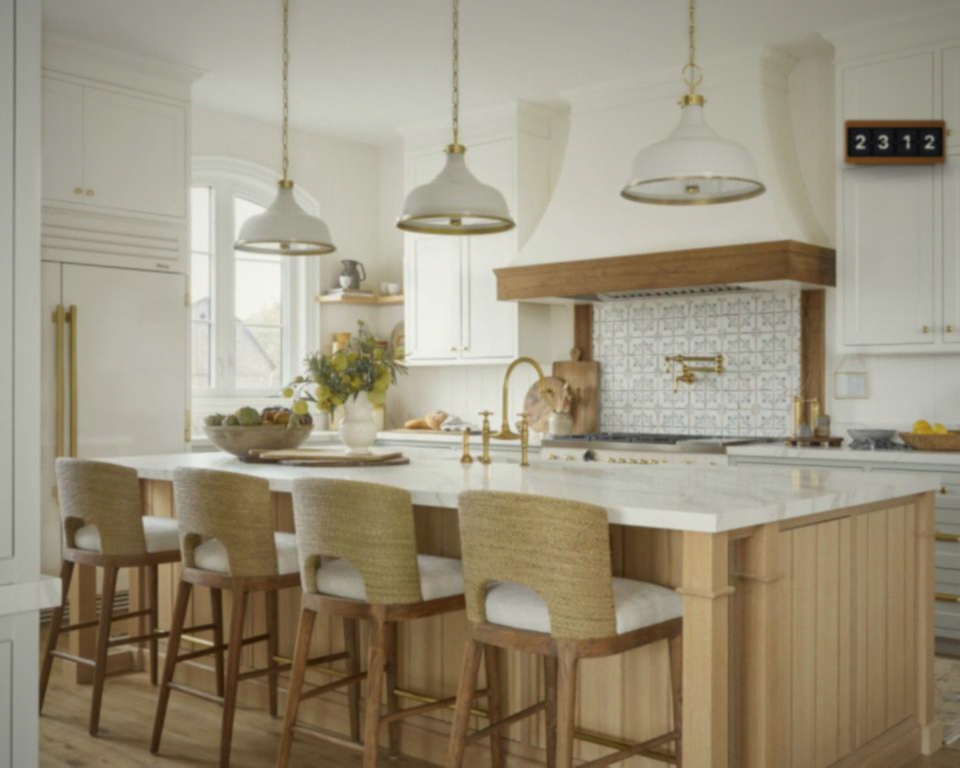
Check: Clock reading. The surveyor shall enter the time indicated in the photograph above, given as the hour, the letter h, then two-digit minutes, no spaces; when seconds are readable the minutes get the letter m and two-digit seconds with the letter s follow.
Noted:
23h12
